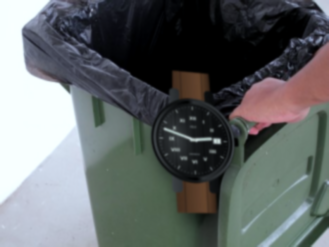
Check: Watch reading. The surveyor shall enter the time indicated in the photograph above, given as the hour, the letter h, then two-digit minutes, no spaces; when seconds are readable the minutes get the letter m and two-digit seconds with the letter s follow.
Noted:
2h48
